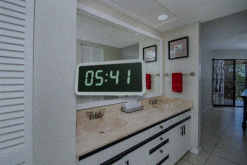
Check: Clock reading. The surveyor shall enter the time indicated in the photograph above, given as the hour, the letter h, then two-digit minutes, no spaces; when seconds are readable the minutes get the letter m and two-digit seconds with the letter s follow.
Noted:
5h41
